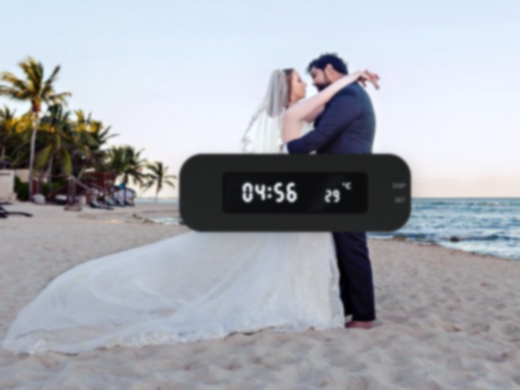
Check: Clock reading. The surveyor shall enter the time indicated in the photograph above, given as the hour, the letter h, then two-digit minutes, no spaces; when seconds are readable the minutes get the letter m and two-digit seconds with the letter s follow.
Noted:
4h56
